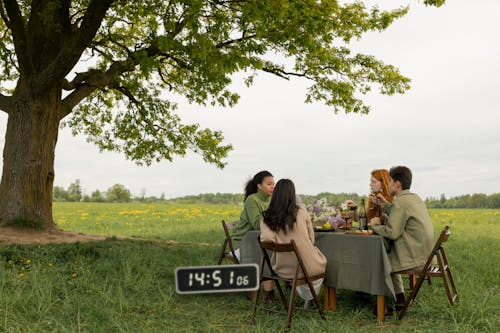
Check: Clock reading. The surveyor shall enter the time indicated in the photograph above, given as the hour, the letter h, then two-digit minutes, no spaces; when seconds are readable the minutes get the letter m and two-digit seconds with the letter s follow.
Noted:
14h51
